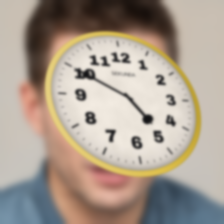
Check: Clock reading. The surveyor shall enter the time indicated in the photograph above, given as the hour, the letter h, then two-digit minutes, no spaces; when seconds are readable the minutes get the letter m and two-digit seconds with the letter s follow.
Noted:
4h50
